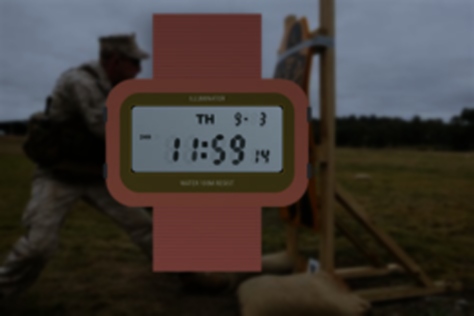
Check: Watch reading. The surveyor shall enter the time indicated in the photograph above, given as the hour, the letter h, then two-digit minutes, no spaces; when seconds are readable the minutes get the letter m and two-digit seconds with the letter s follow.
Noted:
11h59m14s
